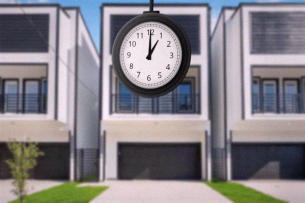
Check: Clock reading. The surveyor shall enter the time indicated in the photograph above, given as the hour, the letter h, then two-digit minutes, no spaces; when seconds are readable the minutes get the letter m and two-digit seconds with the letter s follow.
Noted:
1h00
